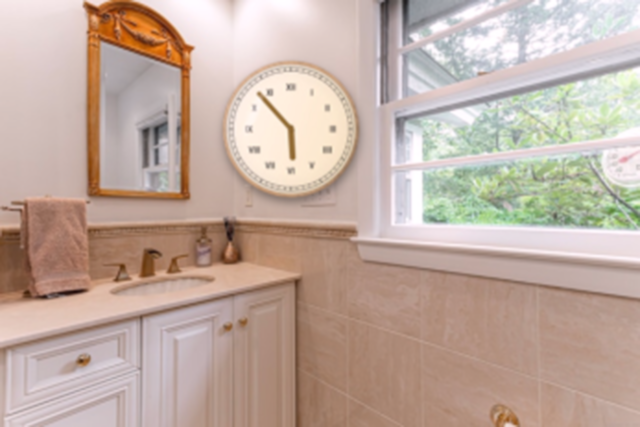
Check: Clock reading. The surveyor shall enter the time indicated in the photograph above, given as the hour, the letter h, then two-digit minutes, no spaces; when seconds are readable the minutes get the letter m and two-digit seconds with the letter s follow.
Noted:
5h53
